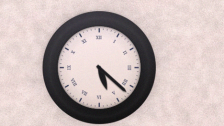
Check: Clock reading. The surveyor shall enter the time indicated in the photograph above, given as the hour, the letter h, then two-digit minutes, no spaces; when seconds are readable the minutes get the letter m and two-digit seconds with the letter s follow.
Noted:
5h22
